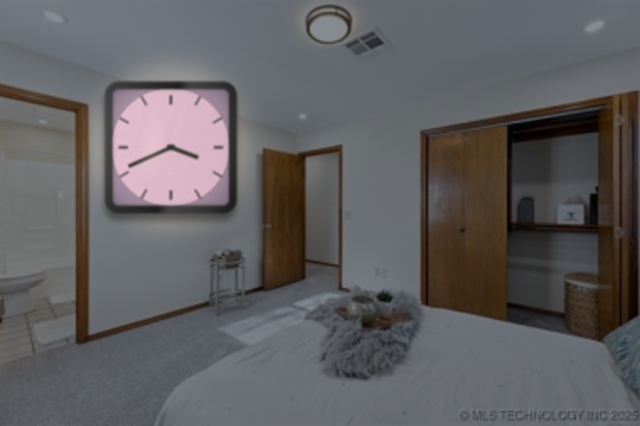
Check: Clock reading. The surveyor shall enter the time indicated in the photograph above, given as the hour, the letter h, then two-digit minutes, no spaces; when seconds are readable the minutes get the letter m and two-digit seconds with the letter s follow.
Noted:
3h41
